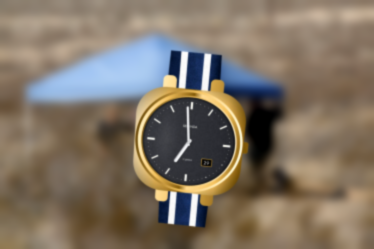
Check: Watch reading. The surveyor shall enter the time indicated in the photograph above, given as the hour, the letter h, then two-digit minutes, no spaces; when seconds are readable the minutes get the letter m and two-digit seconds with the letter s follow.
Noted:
6h59
